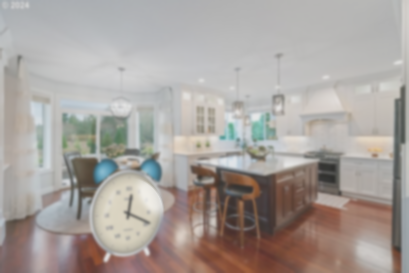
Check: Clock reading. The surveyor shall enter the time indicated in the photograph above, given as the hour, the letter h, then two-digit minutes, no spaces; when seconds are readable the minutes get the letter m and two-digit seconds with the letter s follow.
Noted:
12h19
